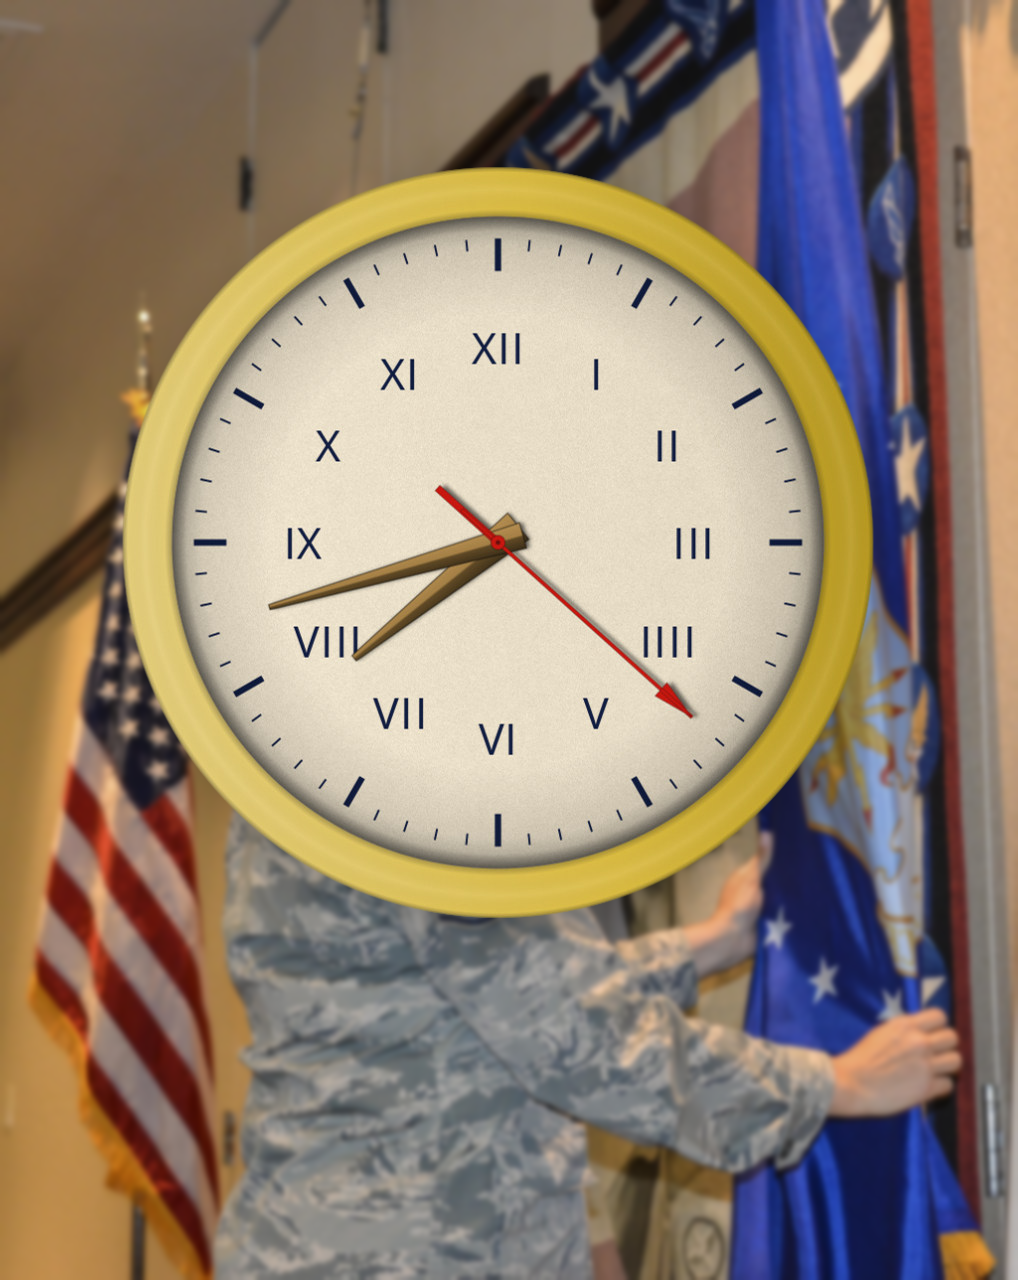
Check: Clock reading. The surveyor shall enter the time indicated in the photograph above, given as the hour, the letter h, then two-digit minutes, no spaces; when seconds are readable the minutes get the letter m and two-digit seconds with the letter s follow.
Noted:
7h42m22s
